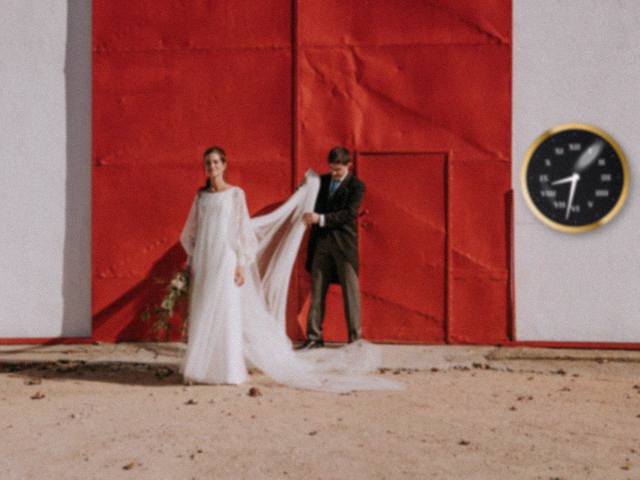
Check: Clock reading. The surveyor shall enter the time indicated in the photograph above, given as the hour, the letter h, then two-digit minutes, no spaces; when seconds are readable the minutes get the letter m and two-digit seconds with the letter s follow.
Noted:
8h32
